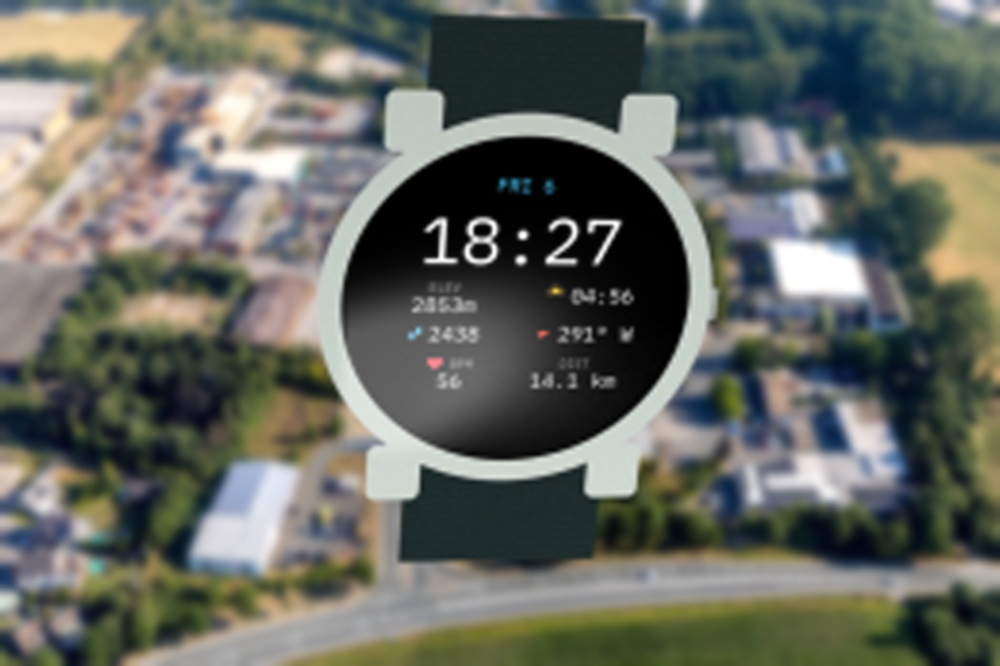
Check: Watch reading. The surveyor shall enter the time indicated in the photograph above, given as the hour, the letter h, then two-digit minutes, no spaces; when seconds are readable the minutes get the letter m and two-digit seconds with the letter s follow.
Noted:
18h27
